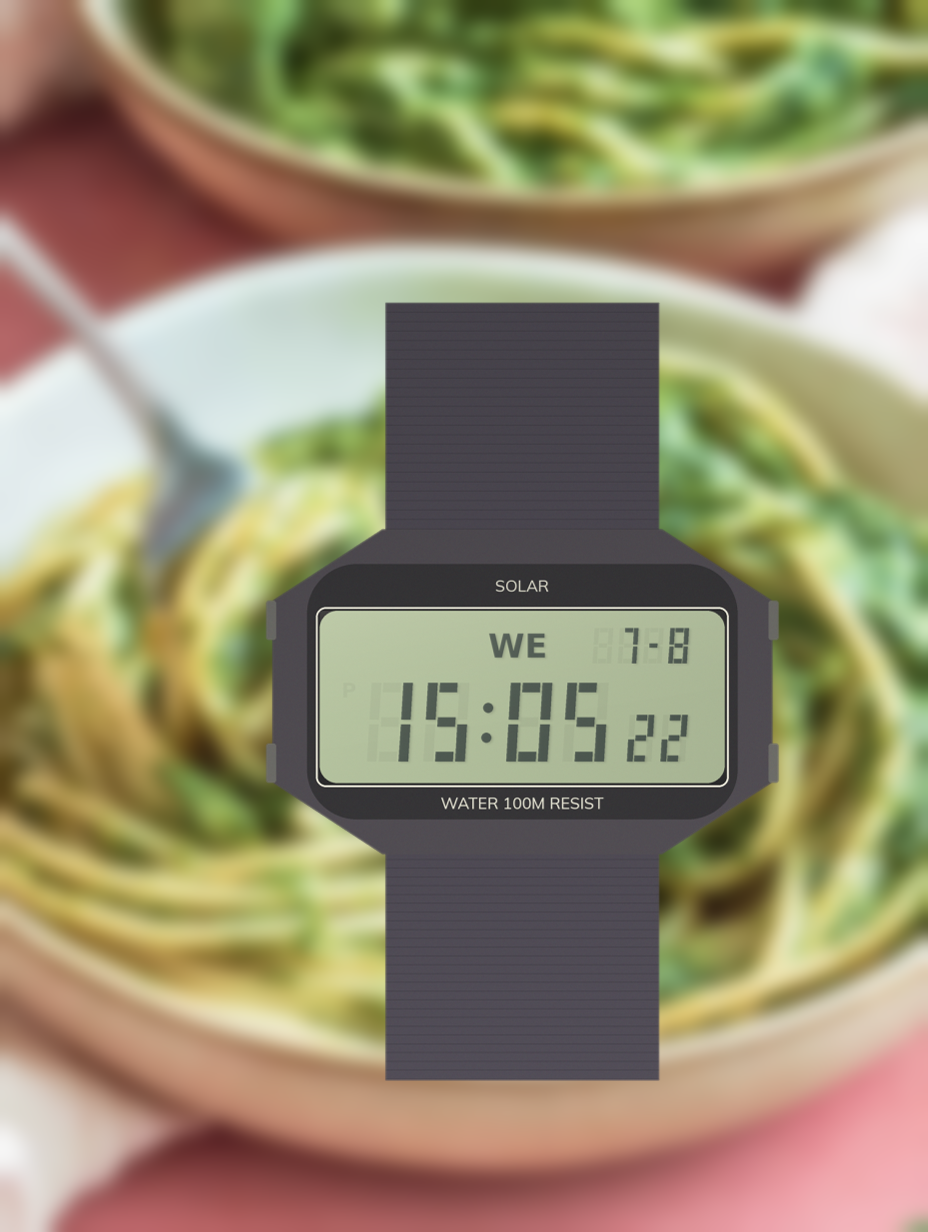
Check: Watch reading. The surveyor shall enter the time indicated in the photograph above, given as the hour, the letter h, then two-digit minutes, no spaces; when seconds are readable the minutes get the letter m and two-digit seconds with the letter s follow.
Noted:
15h05m22s
